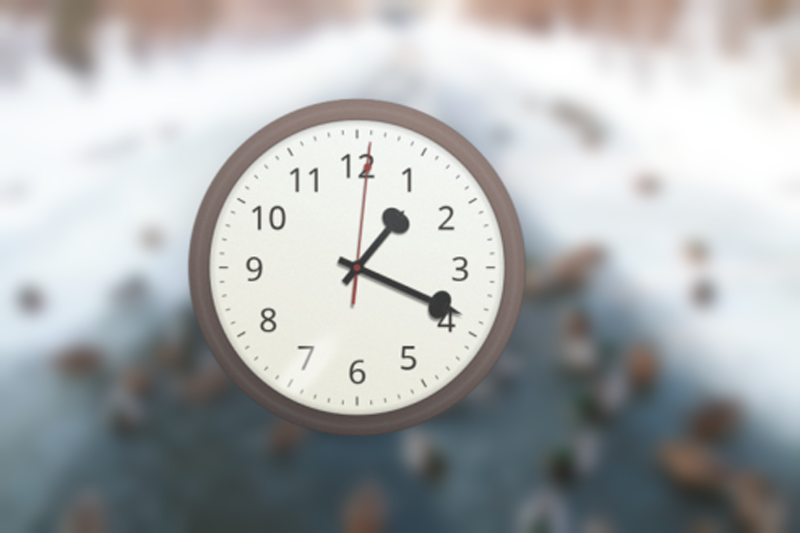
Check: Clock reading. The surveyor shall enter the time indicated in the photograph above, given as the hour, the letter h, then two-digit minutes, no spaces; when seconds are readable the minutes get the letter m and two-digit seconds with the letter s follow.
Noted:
1h19m01s
